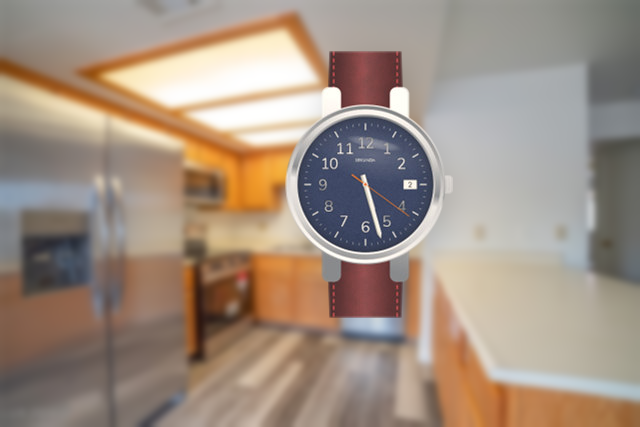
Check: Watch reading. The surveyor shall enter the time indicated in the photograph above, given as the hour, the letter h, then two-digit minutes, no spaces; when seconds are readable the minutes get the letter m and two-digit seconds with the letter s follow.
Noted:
5h27m21s
